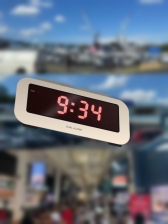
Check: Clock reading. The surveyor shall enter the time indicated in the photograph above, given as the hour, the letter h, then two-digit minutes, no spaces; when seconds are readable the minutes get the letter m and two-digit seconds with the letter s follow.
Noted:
9h34
